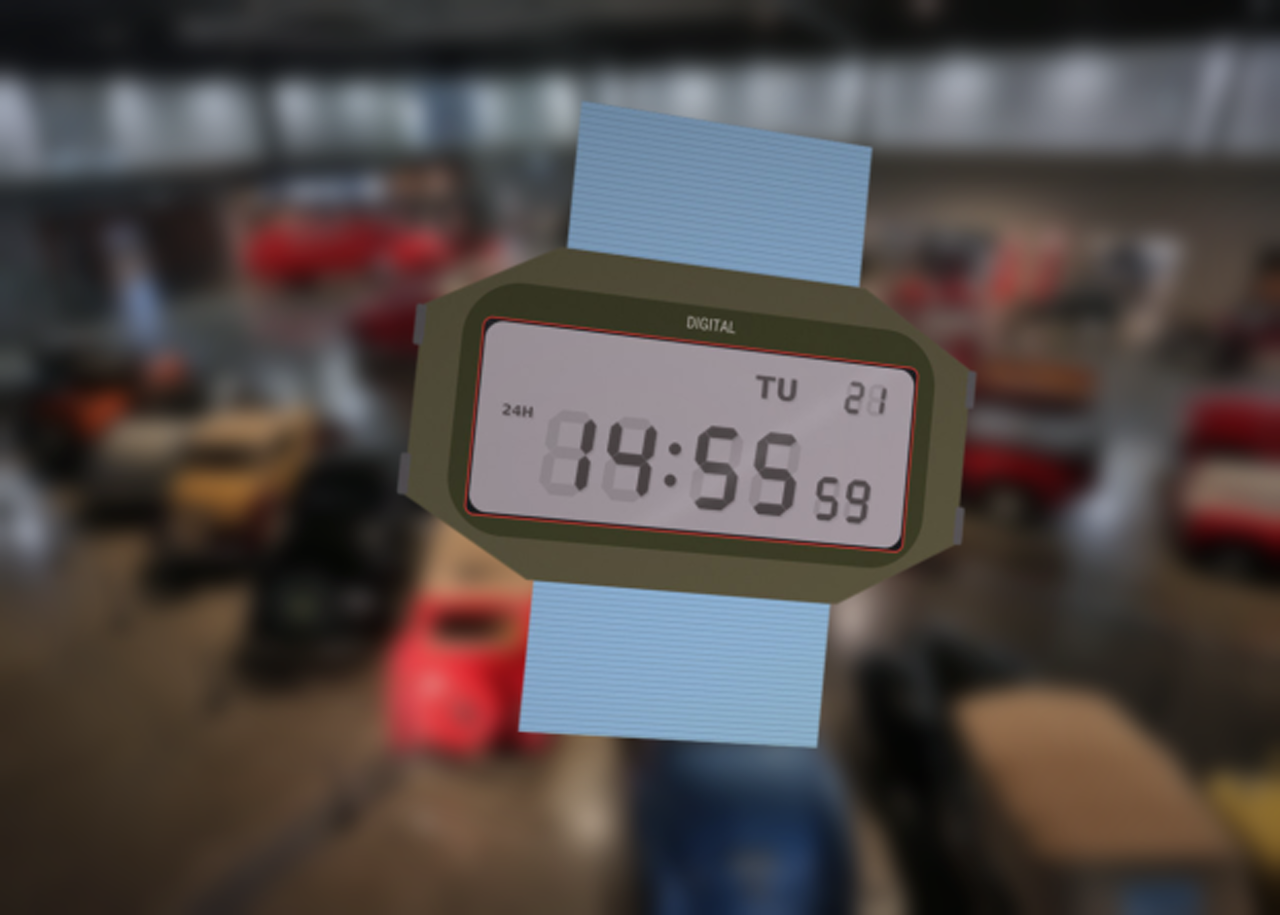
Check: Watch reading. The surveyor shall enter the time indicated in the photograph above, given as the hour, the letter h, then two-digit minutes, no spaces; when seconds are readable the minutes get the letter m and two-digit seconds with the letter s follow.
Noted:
14h55m59s
